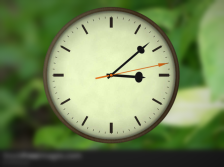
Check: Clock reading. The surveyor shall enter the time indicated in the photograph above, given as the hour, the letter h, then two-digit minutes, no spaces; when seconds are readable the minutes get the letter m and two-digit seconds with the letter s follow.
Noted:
3h08m13s
